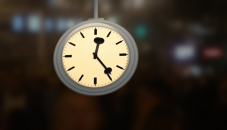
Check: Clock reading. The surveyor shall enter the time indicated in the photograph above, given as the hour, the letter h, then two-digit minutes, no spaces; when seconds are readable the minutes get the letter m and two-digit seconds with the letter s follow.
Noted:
12h24
